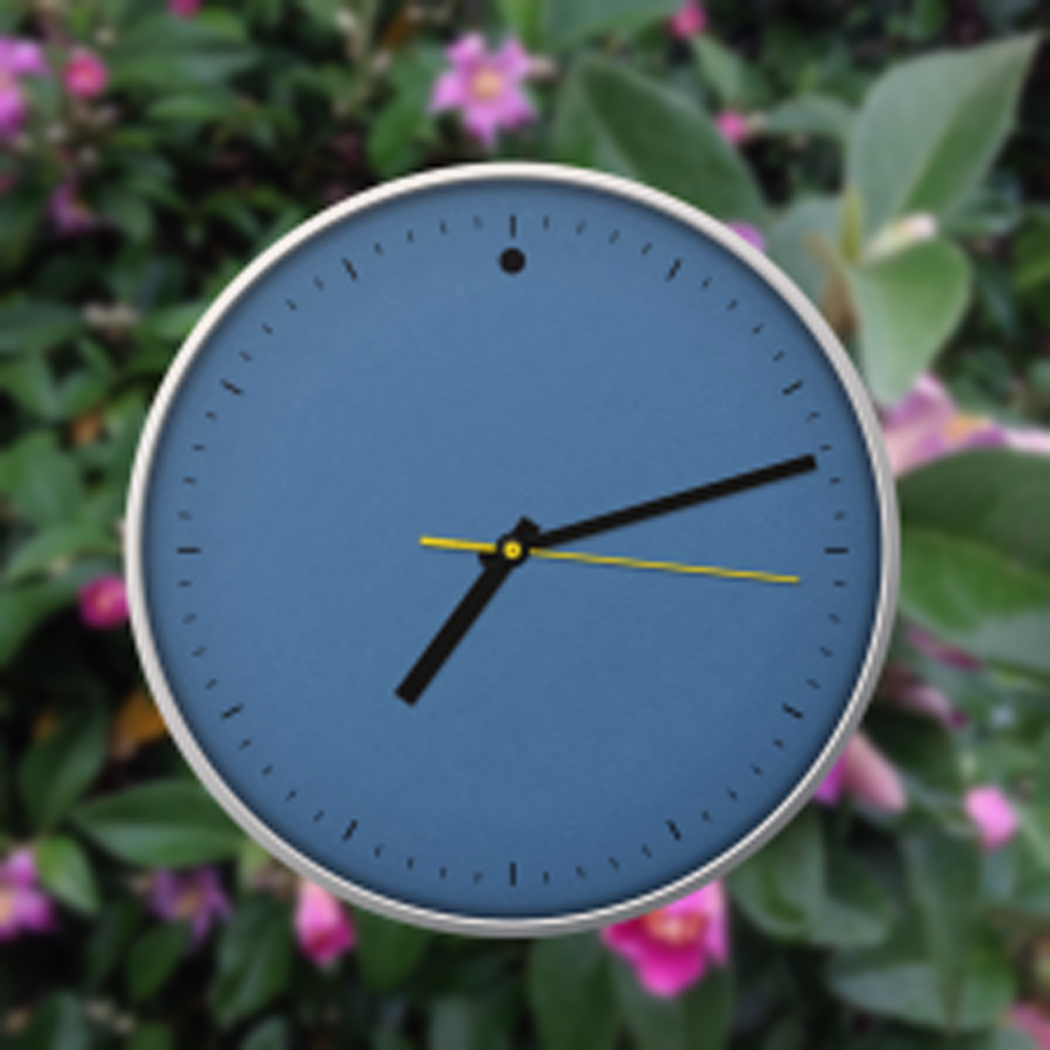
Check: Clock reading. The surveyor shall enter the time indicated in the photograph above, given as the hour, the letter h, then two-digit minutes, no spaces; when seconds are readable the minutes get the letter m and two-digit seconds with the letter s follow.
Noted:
7h12m16s
